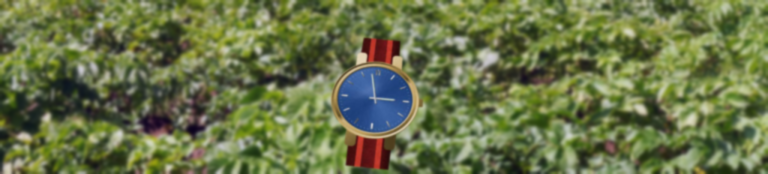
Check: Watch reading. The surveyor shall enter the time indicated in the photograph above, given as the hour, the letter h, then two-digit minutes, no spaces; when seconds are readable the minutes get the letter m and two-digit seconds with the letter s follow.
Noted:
2h58
